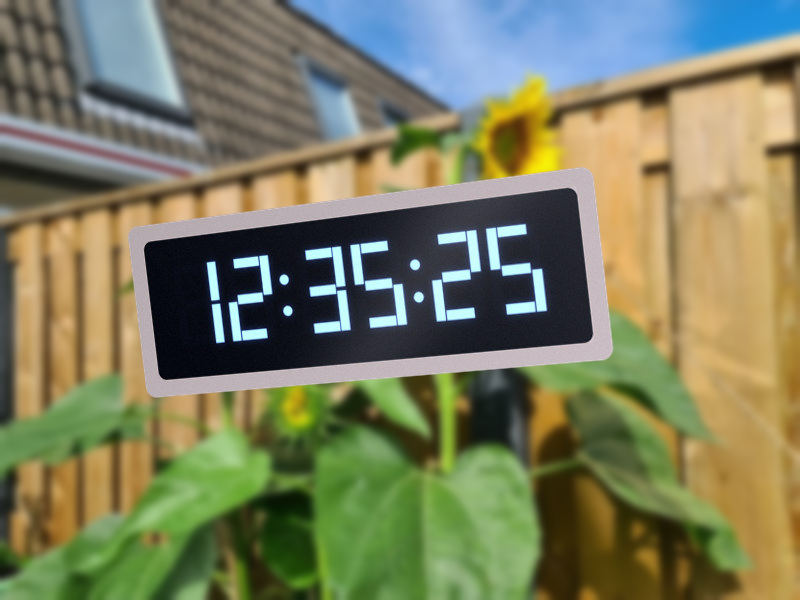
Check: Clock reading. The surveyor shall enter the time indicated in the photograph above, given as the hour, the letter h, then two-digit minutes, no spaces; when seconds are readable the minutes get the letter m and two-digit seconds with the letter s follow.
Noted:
12h35m25s
